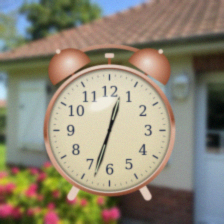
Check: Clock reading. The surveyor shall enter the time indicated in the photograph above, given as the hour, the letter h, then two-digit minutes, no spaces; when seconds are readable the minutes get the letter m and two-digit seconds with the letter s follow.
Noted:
12h33
